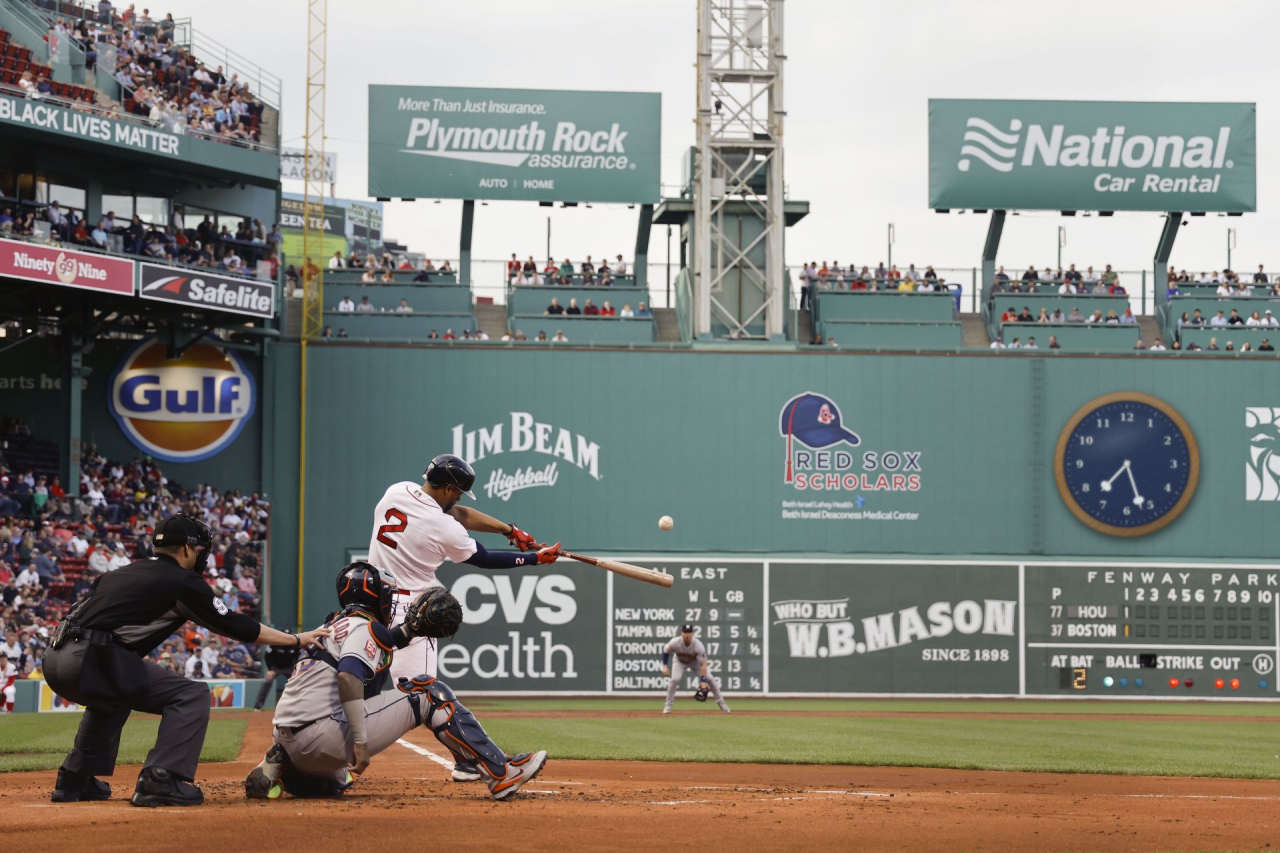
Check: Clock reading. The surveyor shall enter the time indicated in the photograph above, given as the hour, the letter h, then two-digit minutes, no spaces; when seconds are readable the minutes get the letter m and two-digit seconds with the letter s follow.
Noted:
7h27
